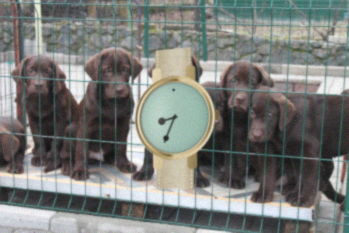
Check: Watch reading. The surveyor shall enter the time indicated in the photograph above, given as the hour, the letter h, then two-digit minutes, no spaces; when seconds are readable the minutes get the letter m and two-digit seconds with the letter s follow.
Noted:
8h34
